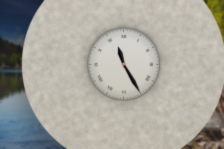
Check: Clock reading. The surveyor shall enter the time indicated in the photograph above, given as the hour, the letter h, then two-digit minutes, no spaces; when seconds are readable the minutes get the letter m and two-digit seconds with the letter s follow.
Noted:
11h25
